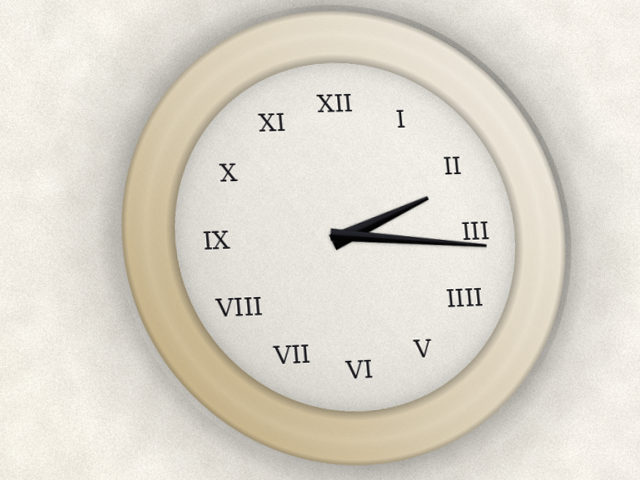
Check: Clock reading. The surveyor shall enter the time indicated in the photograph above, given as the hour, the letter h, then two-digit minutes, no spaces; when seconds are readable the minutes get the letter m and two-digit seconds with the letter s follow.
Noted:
2h16
